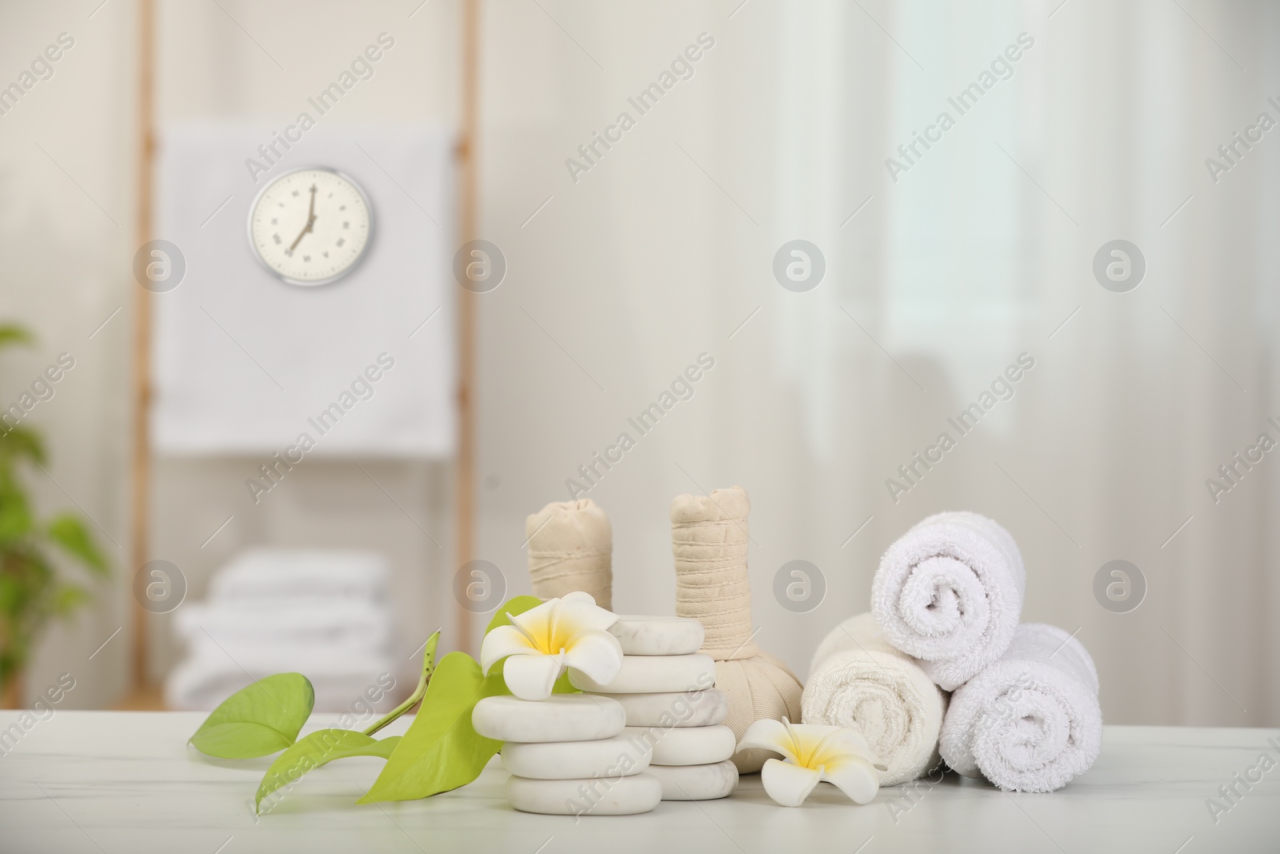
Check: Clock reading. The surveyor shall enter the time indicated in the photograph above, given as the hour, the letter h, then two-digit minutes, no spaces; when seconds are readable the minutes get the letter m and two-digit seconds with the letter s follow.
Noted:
7h00
